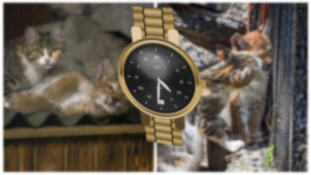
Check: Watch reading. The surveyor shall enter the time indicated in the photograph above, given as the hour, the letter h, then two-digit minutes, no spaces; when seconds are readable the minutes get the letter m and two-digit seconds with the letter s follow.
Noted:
4h31
